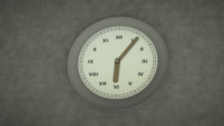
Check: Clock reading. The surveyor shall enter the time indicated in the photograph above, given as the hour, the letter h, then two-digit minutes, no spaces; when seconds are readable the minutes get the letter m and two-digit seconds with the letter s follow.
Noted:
6h06
